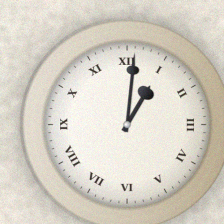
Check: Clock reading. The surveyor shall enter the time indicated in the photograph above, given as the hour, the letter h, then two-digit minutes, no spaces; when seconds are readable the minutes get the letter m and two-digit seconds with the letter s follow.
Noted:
1h01
